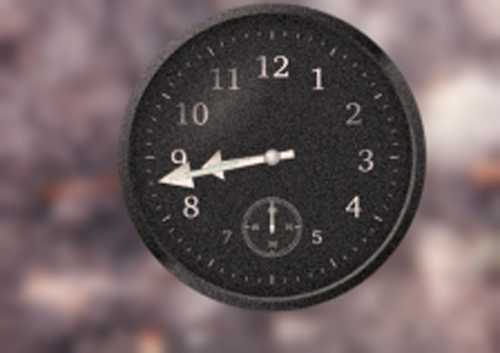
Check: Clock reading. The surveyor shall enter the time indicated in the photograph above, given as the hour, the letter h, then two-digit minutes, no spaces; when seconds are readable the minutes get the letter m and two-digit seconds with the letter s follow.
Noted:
8h43
